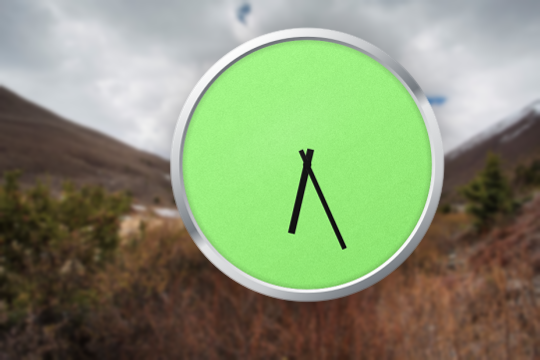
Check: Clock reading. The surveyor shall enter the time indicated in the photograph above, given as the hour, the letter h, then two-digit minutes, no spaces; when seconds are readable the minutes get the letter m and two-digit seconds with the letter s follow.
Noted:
6h26
